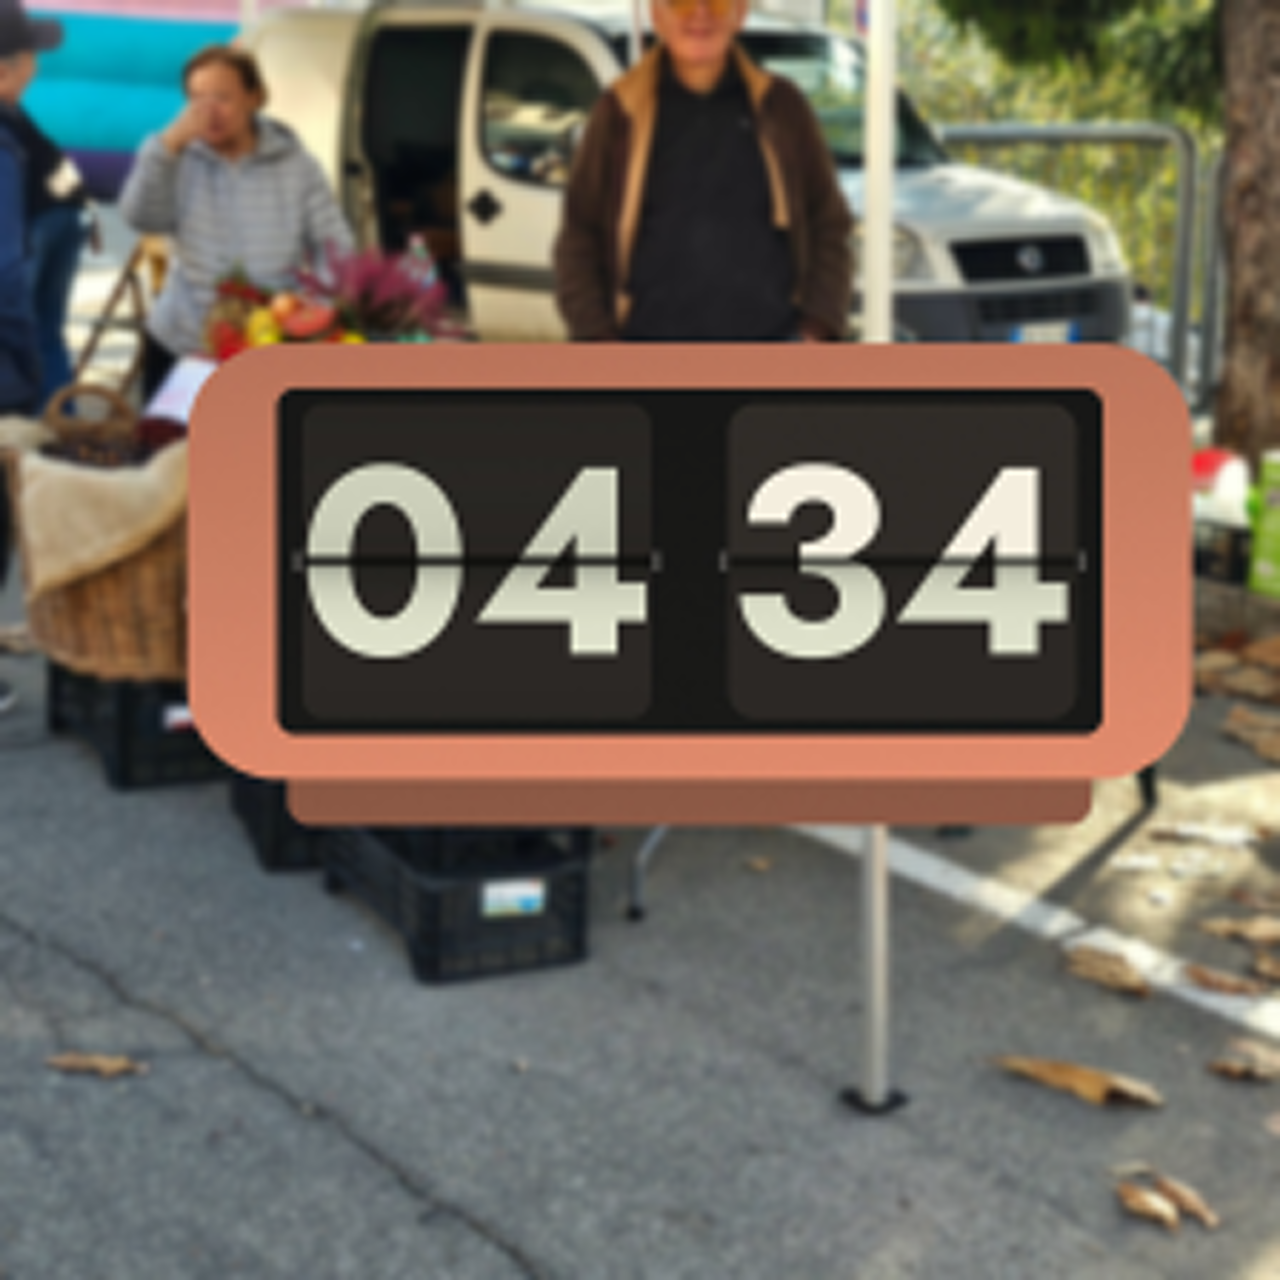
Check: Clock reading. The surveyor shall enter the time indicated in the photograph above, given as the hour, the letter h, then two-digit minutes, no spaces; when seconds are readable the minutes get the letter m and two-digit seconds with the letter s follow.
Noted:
4h34
